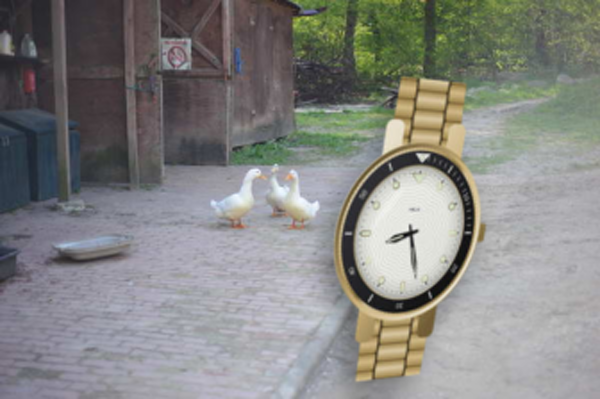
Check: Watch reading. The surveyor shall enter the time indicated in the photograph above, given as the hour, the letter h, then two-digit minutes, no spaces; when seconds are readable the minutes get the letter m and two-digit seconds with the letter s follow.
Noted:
8h27
